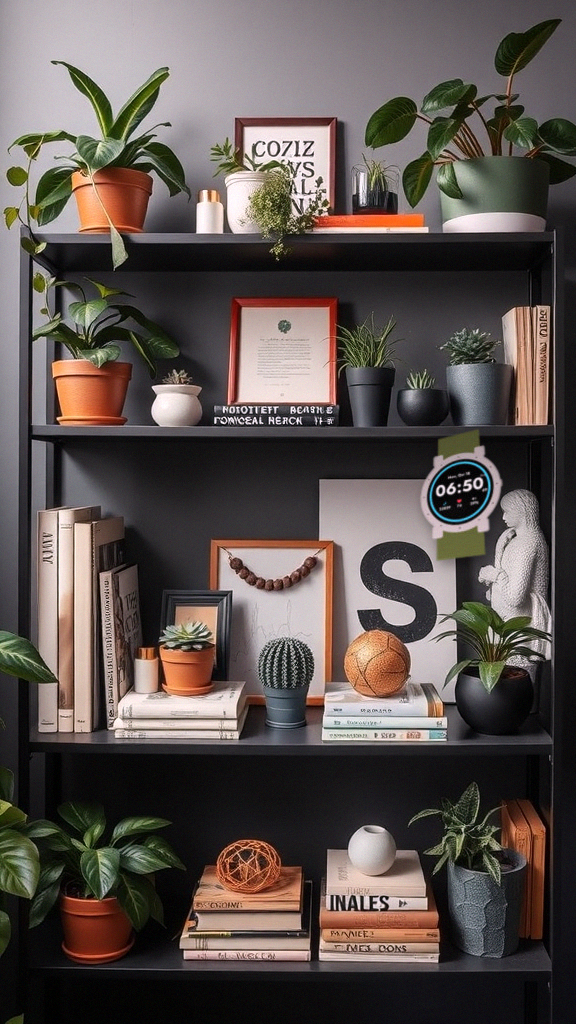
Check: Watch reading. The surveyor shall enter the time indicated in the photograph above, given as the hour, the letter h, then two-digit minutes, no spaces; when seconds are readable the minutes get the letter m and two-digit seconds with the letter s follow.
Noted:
6h50
